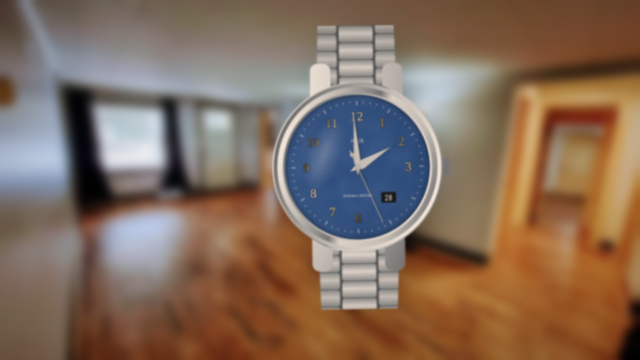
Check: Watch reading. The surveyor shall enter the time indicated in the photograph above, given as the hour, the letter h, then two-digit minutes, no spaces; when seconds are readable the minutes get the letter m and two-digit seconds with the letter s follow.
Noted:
1h59m26s
